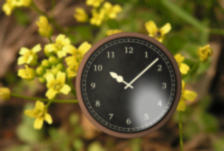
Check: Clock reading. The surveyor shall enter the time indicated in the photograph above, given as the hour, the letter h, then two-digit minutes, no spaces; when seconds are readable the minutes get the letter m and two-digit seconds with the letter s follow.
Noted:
10h08
